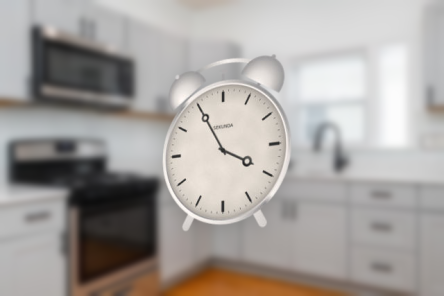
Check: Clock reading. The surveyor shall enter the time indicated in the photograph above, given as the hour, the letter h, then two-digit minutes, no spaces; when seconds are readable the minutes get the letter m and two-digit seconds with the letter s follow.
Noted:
3h55
